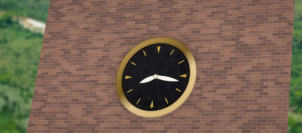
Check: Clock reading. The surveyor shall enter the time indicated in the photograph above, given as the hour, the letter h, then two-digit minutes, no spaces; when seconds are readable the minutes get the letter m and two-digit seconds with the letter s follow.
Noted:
8h17
